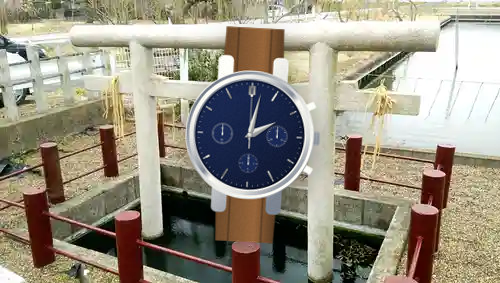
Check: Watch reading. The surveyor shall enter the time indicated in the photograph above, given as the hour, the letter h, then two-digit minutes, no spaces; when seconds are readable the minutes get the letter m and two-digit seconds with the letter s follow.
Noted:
2h02
